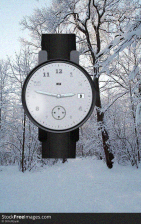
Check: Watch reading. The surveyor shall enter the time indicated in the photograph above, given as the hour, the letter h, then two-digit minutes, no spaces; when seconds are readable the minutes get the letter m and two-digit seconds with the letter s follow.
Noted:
2h47
